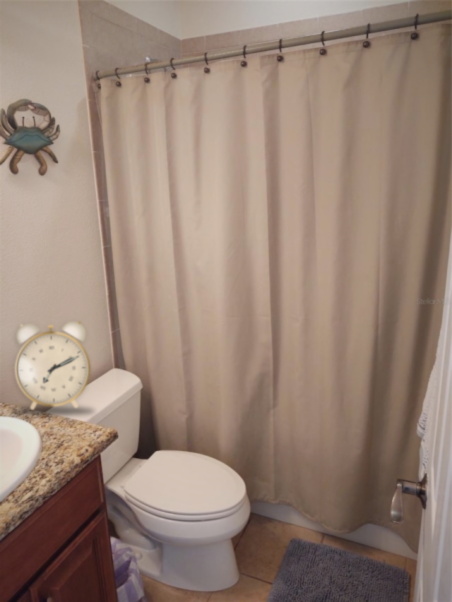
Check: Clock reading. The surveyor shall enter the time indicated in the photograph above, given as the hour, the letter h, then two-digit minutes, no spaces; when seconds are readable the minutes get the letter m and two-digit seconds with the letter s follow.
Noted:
7h11
